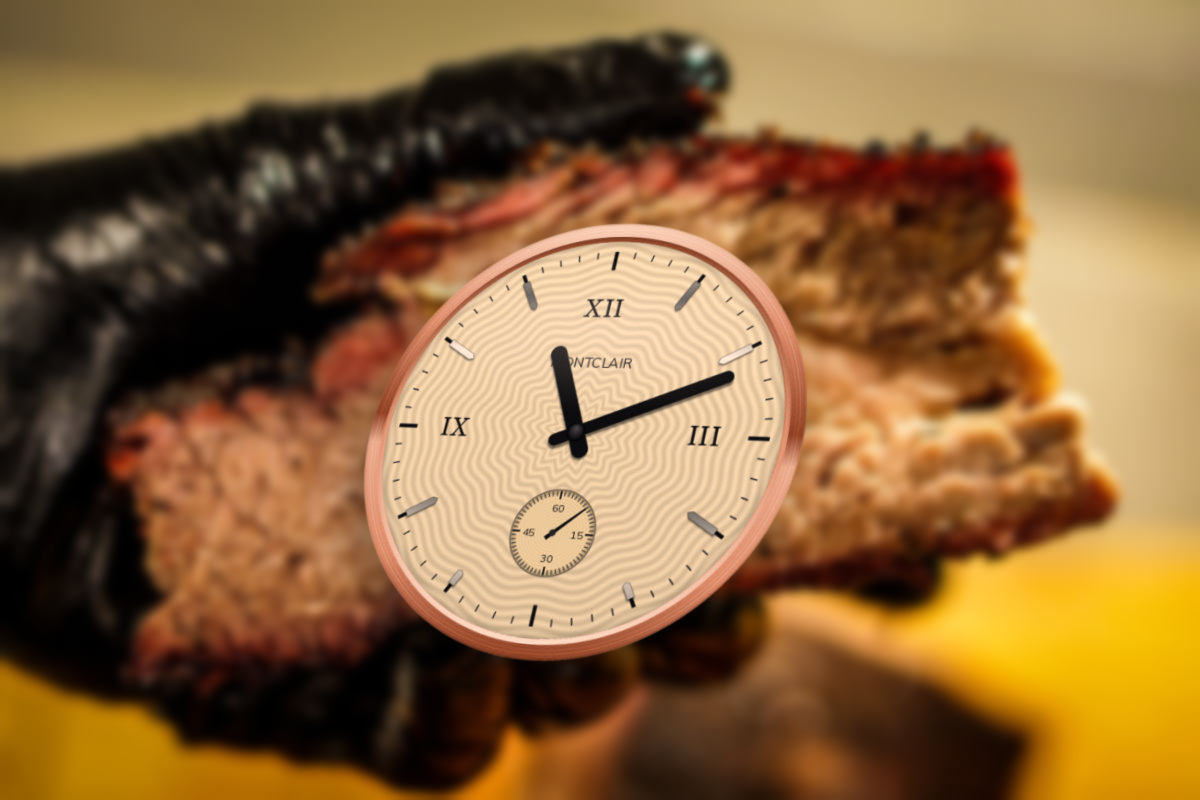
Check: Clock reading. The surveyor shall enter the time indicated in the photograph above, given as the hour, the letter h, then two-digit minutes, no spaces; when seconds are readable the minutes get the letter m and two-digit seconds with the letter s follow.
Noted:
11h11m08s
